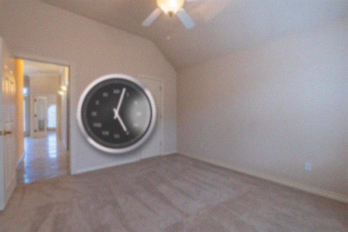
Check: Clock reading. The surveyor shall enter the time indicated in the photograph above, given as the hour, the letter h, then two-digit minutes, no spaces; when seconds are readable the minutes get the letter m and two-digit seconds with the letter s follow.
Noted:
5h03
